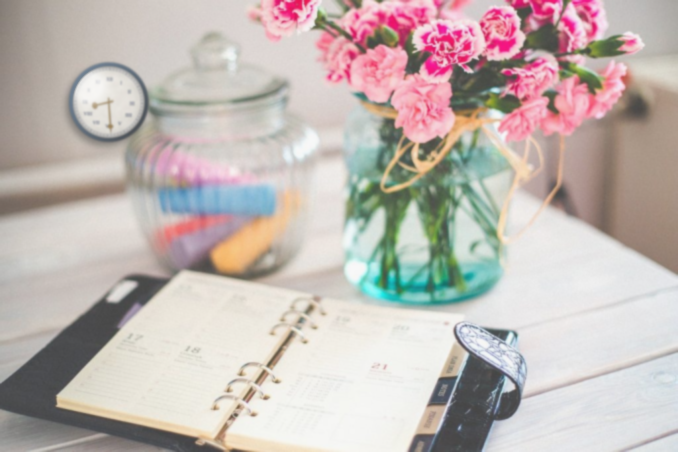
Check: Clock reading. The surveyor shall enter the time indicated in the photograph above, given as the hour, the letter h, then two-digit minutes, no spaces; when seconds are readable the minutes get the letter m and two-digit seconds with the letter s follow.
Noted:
8h29
